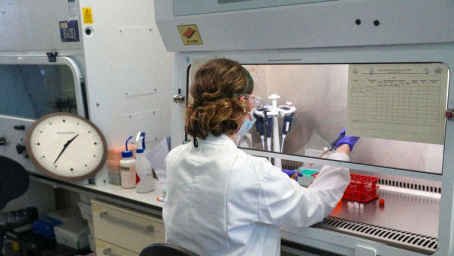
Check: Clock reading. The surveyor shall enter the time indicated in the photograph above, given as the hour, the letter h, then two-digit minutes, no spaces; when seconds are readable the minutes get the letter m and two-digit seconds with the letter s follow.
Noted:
1h36
